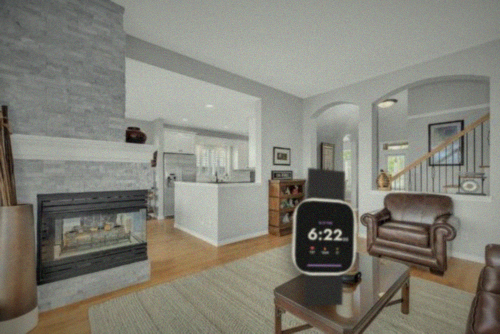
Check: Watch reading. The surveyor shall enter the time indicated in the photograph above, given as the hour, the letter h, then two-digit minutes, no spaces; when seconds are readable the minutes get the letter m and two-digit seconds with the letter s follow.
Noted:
6h22
